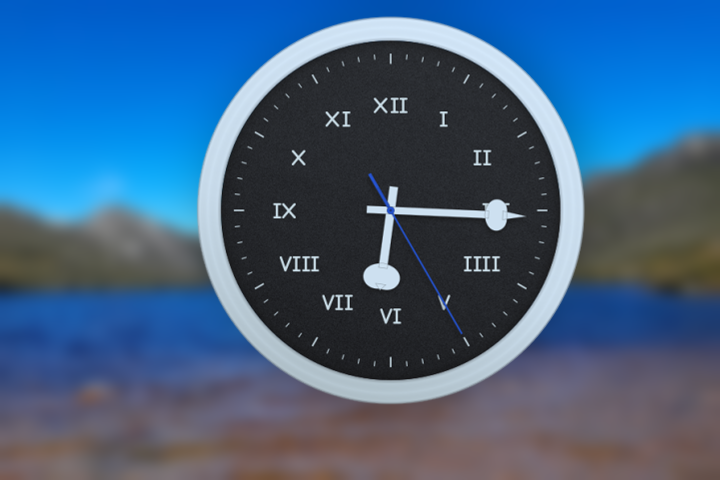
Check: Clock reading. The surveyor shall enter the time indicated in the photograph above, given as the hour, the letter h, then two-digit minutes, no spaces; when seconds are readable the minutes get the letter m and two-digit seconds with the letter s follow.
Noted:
6h15m25s
